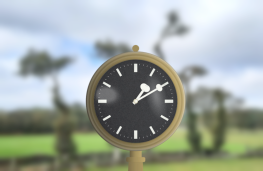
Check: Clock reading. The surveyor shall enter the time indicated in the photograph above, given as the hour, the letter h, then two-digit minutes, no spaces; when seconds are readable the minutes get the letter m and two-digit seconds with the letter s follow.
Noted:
1h10
